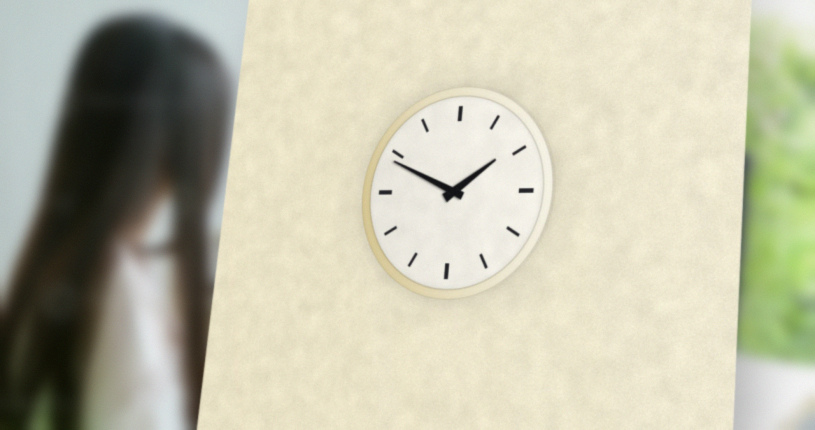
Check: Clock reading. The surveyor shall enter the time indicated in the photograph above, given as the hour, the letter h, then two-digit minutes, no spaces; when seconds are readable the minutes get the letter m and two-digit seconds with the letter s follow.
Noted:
1h49
